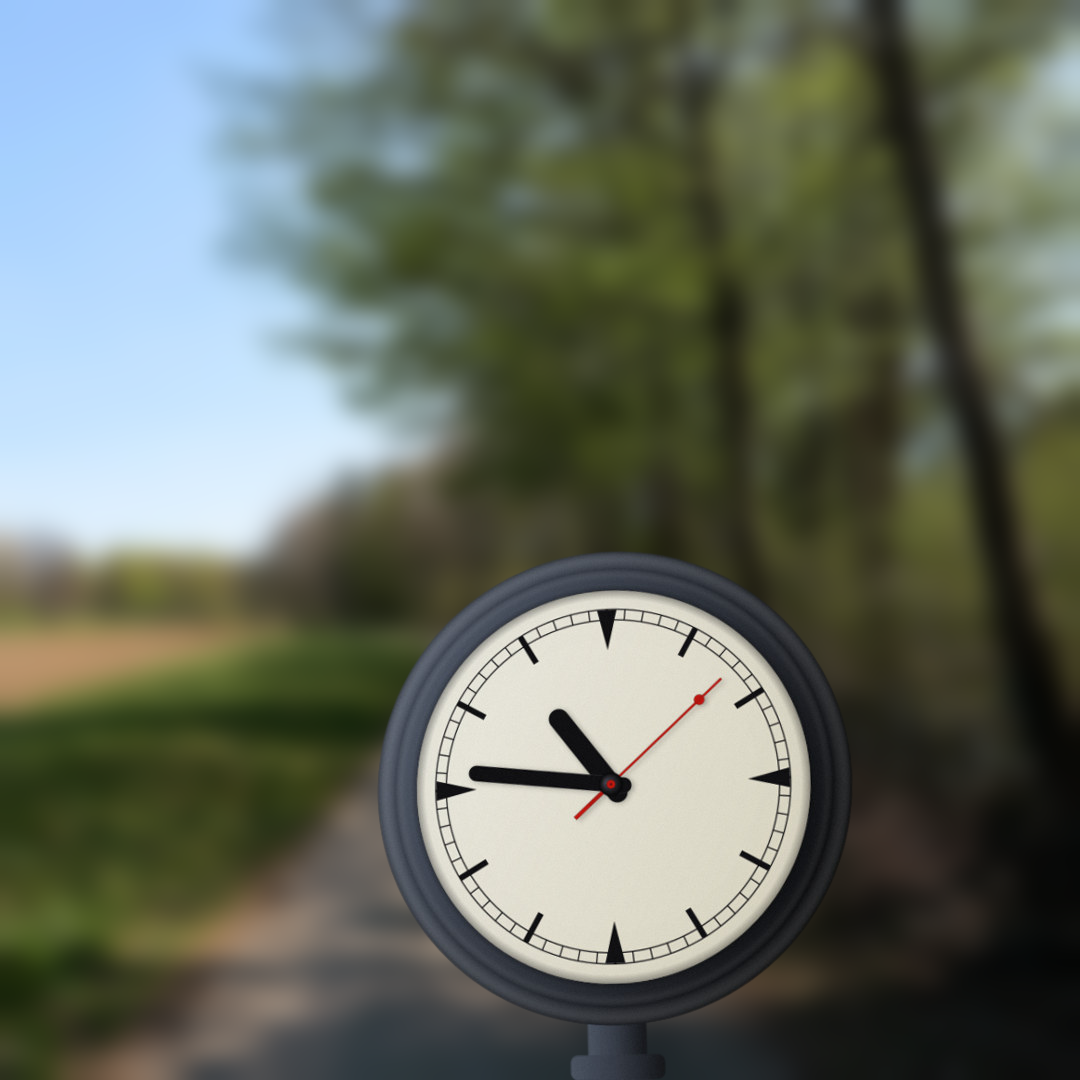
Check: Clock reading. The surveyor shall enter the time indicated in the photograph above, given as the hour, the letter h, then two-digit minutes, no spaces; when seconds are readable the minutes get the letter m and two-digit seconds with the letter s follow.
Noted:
10h46m08s
